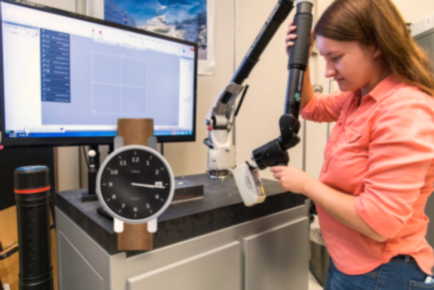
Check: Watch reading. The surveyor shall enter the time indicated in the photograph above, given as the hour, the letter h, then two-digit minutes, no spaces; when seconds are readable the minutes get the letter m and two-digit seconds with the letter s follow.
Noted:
3h16
